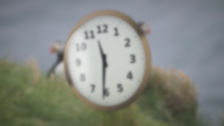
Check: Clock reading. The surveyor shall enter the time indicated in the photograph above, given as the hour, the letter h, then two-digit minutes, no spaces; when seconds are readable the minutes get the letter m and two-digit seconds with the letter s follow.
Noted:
11h31
